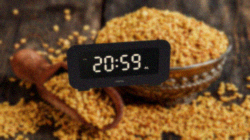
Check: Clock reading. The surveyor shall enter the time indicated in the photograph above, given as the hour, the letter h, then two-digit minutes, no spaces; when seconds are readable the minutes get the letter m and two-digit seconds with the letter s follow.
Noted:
20h59
